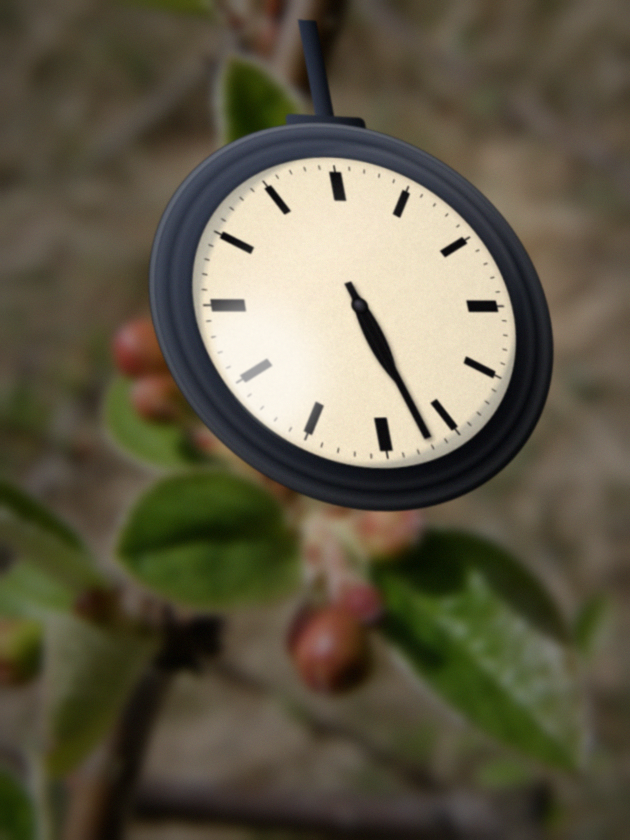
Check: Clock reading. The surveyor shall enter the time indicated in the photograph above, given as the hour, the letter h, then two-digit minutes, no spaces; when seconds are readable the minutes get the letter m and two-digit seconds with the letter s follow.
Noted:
5h27
